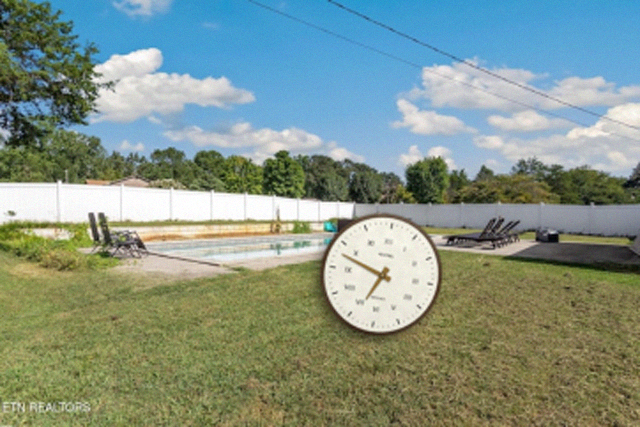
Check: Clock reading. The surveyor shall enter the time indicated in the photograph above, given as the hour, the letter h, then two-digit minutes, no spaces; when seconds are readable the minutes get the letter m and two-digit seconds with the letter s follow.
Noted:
6h48
